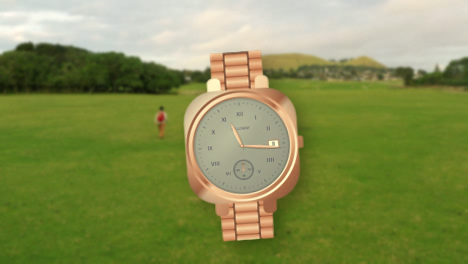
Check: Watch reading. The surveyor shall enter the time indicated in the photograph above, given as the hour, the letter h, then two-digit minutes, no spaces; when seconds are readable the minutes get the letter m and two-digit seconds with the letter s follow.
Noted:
11h16
